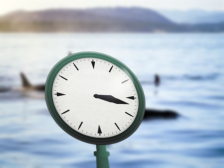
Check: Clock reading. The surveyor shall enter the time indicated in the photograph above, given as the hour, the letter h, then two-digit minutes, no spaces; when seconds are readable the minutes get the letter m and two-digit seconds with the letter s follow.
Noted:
3h17
